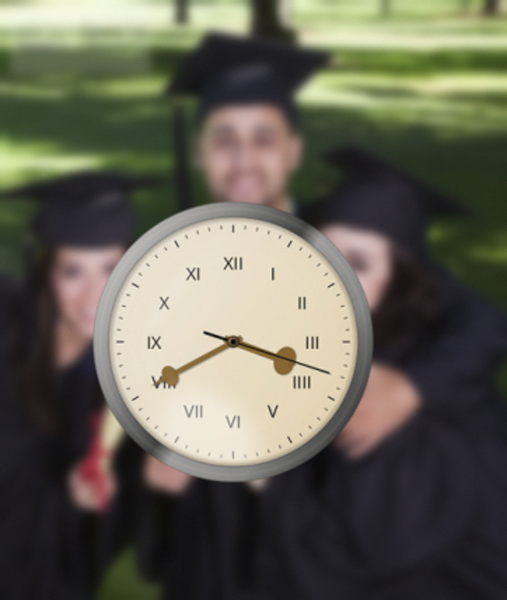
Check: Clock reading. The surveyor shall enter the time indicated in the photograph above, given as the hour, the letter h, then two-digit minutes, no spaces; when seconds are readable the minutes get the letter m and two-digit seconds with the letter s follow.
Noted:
3h40m18s
